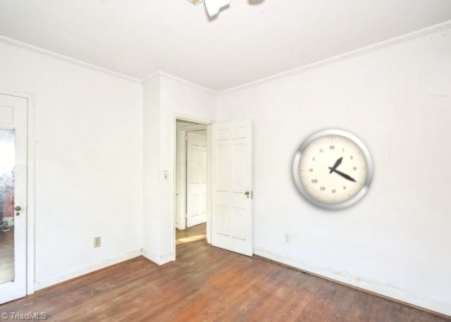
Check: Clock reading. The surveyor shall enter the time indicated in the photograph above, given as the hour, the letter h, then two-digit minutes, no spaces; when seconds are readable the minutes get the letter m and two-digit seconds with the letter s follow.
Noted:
1h20
